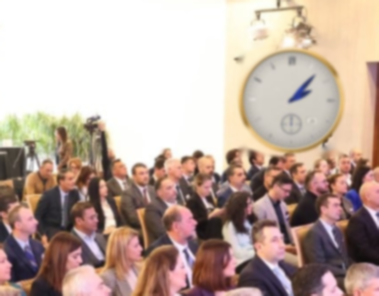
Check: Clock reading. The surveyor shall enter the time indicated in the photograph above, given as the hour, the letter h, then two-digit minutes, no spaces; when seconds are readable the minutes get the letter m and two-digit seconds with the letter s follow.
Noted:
2h07
